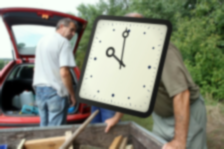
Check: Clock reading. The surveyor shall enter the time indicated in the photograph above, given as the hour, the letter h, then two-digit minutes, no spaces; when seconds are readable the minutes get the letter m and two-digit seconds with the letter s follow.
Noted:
9h59
